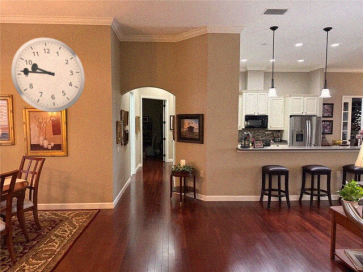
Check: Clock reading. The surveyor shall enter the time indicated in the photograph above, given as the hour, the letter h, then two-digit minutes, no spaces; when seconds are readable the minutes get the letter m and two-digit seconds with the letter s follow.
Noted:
9h46
